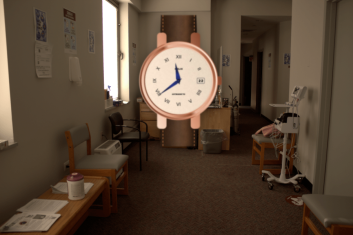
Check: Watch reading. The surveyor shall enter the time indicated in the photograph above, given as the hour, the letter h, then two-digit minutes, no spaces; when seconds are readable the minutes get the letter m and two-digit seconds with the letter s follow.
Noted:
11h39
